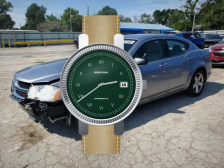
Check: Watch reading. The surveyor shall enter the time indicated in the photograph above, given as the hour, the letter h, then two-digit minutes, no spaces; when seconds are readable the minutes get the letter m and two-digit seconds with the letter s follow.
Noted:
2h39
